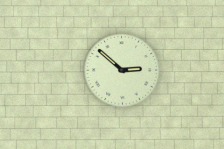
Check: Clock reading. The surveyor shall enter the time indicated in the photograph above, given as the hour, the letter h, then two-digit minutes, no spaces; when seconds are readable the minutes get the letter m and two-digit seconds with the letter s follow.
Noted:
2h52
